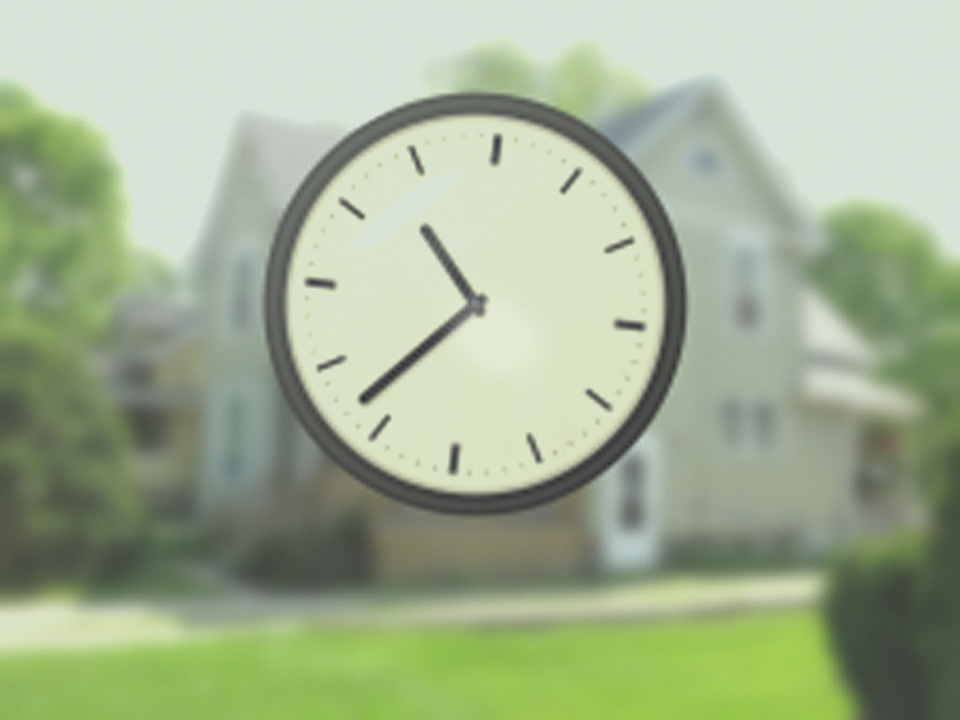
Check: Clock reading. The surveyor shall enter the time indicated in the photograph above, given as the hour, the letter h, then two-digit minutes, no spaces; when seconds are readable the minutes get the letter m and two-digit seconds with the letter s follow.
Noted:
10h37
